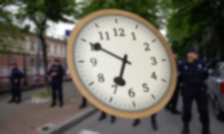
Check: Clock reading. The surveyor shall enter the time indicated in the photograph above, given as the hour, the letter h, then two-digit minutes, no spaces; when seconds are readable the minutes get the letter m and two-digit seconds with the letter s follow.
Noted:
6h50
